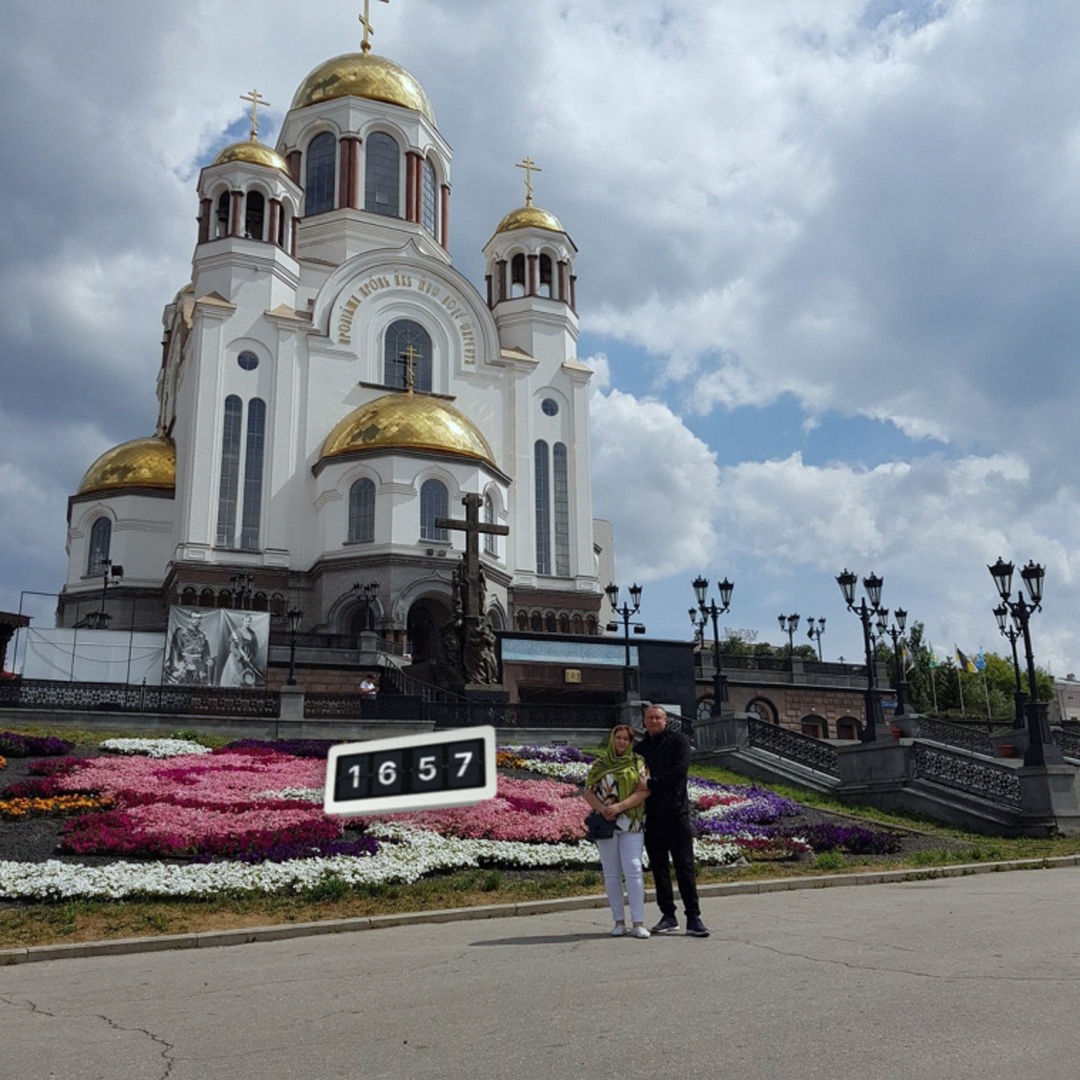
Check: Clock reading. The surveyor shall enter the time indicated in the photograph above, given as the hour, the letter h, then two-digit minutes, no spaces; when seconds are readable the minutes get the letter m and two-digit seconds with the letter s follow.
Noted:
16h57
